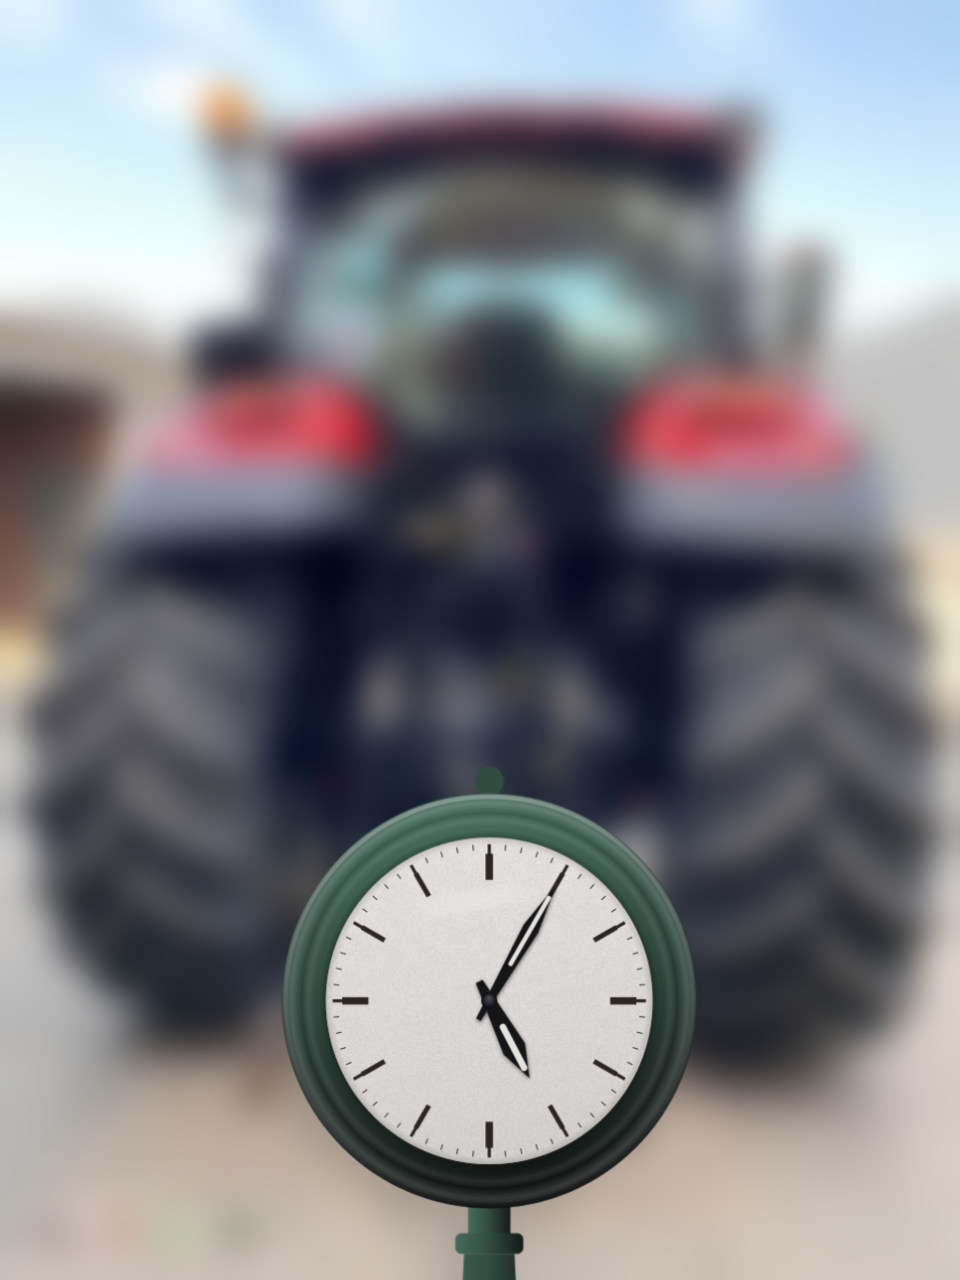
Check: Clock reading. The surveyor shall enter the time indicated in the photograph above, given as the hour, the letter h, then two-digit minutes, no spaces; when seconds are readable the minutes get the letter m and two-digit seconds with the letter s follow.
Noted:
5h05
